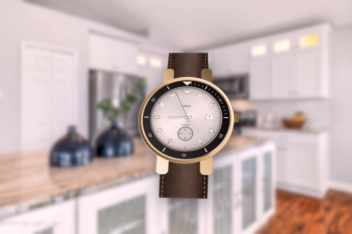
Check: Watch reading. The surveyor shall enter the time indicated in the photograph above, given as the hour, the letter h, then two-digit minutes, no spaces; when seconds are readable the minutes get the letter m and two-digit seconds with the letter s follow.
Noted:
8h56
